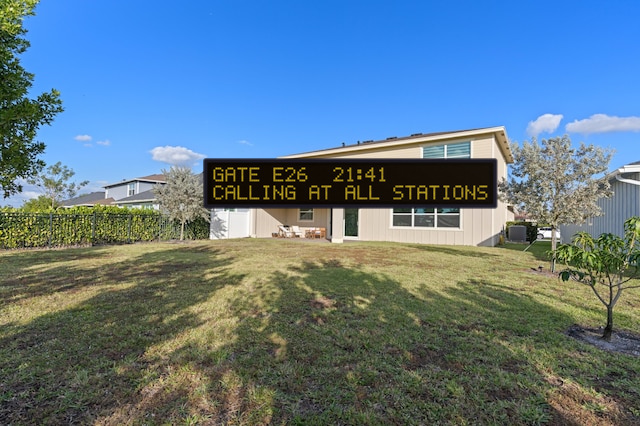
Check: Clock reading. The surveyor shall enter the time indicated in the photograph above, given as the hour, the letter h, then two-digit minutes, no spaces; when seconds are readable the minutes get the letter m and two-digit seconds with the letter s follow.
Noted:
21h41
